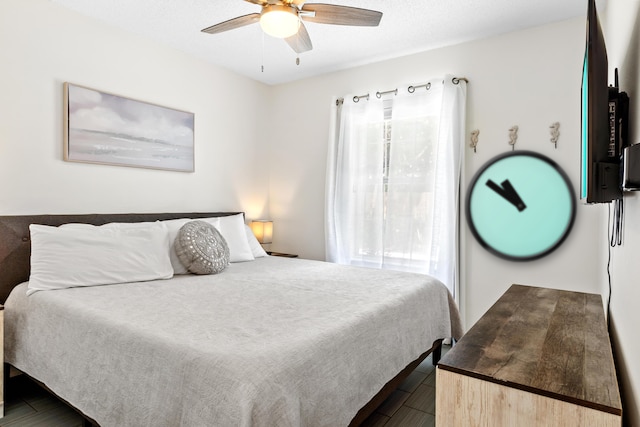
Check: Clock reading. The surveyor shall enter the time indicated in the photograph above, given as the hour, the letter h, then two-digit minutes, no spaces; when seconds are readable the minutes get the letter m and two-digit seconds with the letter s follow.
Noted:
10h51
